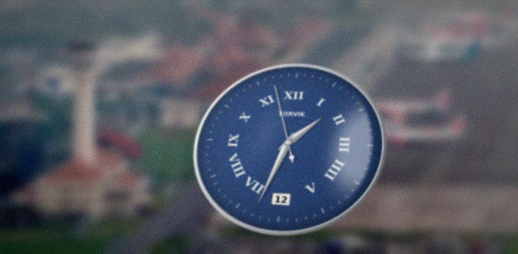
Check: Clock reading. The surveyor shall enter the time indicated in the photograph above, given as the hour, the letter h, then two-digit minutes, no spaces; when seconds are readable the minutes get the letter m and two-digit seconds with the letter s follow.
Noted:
1h32m57s
